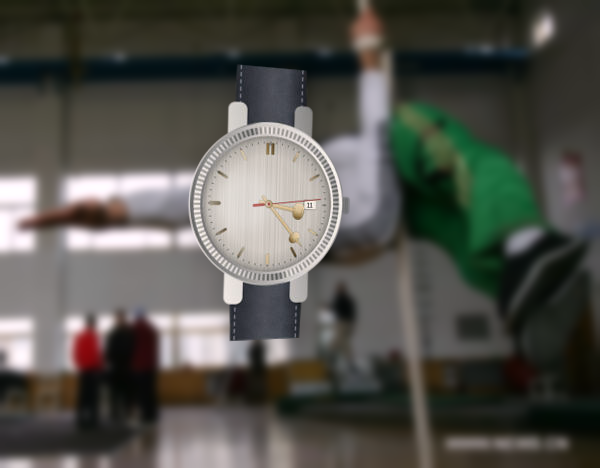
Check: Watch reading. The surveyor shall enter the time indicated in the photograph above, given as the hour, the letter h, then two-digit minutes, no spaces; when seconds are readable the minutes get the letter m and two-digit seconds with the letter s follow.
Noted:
3h23m14s
